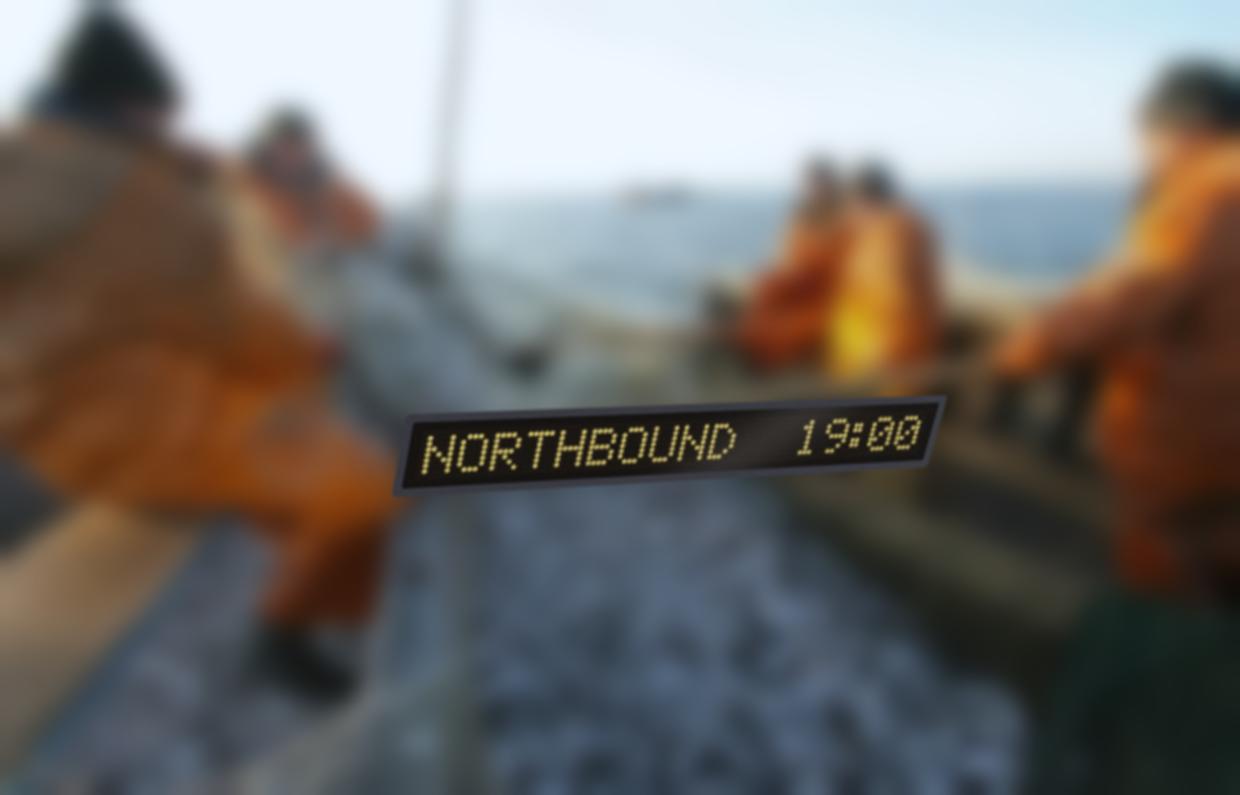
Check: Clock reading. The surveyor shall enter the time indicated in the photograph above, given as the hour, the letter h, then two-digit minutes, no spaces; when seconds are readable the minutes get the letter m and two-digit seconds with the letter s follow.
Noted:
19h00
